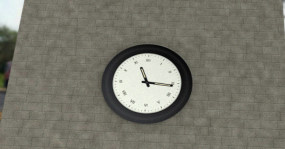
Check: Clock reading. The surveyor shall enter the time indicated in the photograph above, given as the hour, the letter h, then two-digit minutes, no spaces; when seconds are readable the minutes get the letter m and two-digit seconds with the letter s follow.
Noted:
11h16
